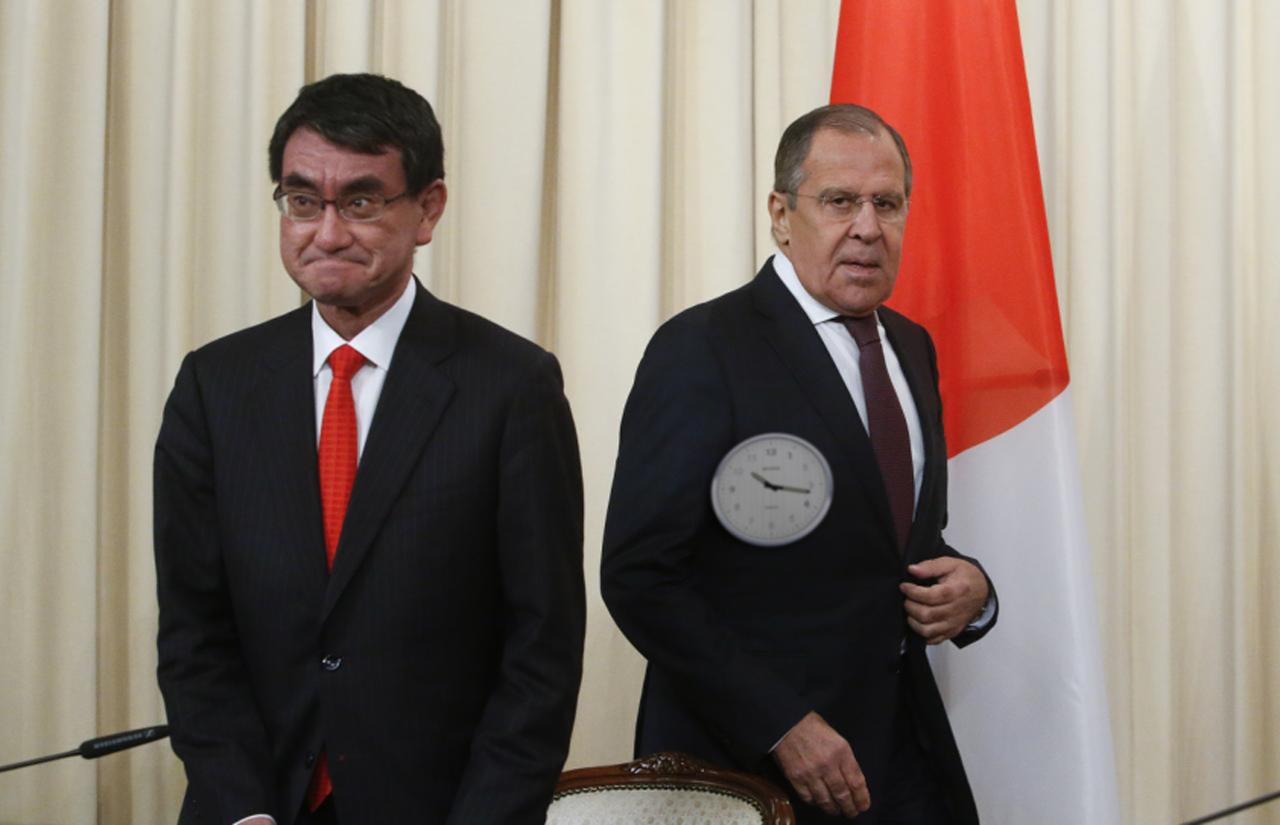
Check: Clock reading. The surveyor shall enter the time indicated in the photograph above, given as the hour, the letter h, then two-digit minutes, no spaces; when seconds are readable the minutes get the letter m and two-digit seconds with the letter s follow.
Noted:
10h17
